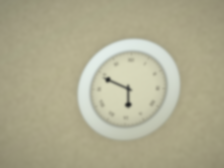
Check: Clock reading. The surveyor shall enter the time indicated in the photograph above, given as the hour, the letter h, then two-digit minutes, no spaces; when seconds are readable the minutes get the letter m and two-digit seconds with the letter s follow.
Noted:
5h49
